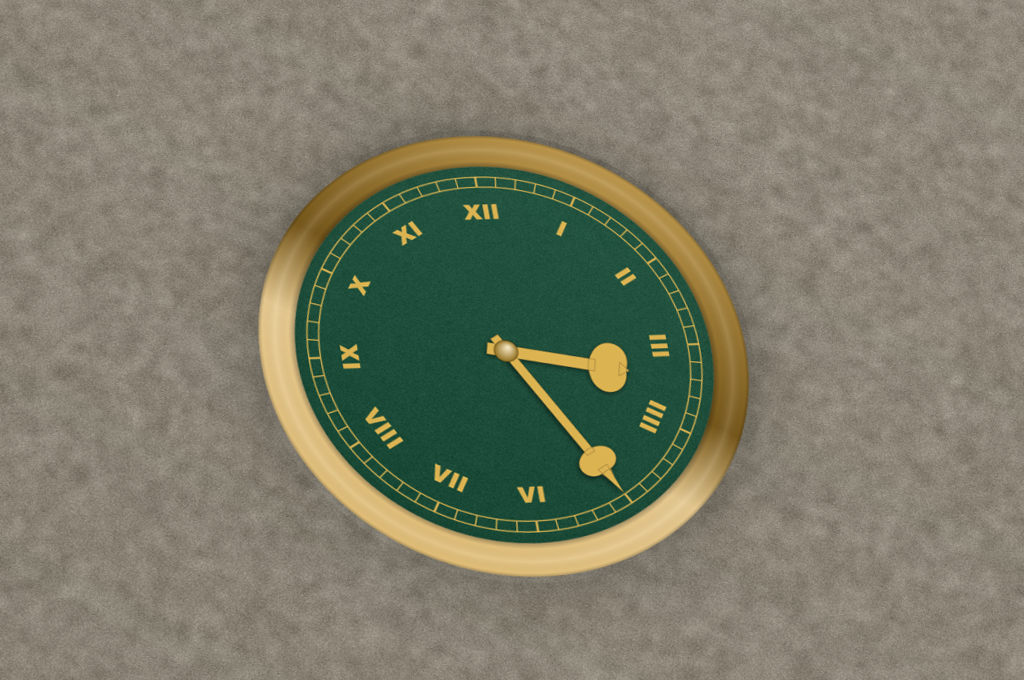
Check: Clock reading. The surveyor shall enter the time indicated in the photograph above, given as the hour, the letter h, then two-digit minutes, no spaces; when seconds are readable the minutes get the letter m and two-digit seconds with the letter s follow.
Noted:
3h25
